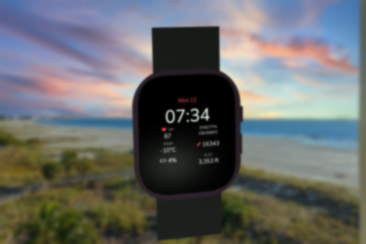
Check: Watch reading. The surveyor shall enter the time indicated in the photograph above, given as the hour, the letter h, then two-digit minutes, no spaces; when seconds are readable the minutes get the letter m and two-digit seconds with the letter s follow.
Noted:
7h34
